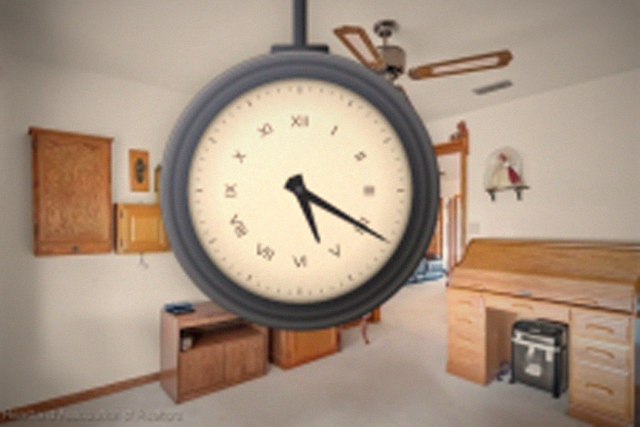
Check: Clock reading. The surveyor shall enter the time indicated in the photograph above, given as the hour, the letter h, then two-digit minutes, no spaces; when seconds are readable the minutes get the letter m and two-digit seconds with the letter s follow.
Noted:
5h20
